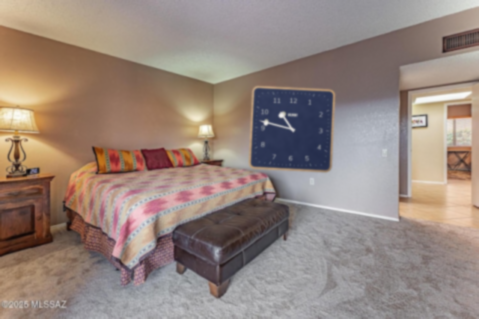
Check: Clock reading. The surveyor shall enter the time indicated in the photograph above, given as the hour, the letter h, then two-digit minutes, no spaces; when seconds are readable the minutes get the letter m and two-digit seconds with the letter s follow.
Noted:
10h47
